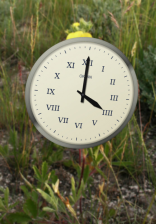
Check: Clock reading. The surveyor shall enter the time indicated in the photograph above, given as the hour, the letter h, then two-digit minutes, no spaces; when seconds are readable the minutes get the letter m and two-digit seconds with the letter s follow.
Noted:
4h00
